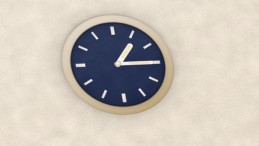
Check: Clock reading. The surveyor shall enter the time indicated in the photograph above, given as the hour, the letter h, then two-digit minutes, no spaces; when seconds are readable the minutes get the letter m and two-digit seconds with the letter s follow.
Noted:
1h15
